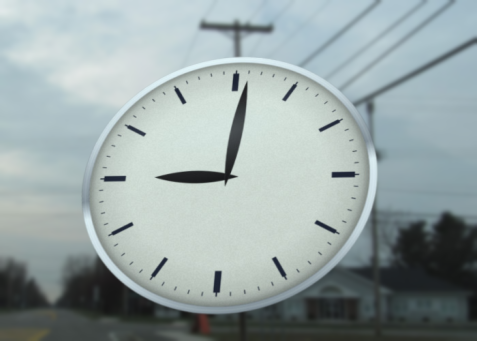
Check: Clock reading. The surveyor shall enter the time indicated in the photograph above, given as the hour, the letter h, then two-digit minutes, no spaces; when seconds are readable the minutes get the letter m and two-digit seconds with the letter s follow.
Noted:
9h01
